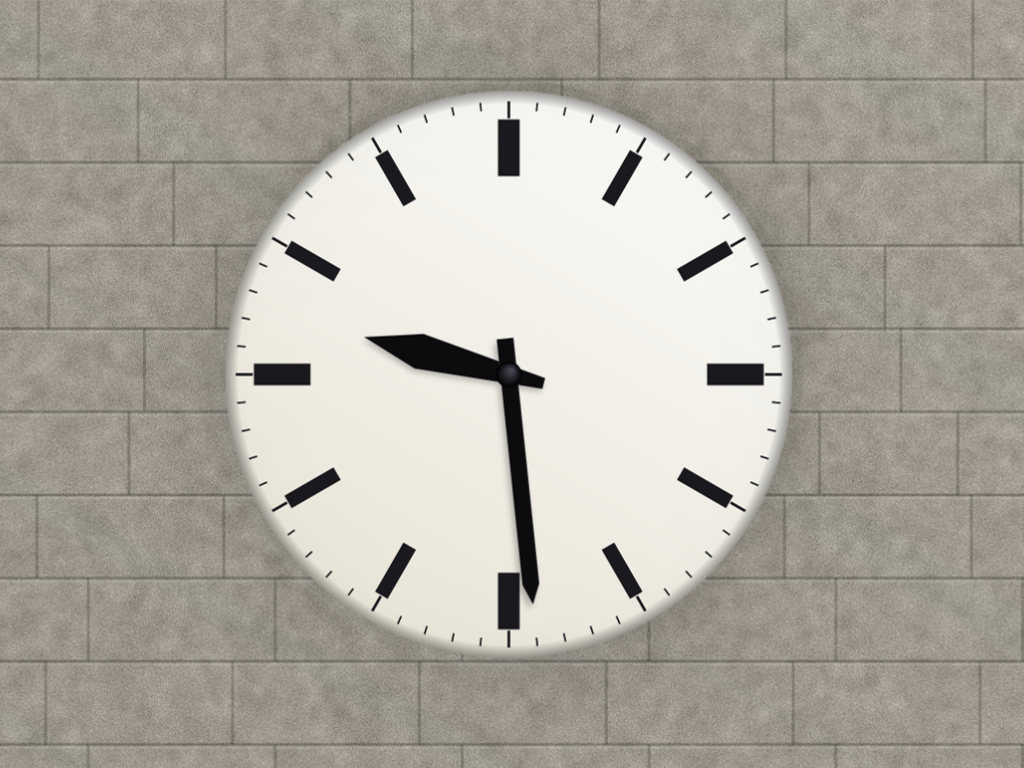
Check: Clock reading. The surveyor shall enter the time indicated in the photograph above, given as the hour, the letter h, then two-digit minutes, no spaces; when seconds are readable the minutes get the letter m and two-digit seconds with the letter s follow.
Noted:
9h29
